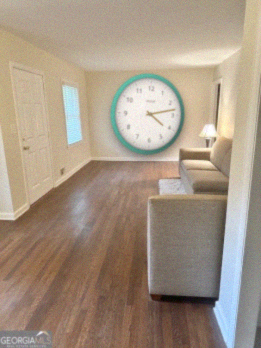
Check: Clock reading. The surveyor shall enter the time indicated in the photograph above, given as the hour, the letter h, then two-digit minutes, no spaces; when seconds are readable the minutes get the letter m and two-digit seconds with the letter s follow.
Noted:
4h13
